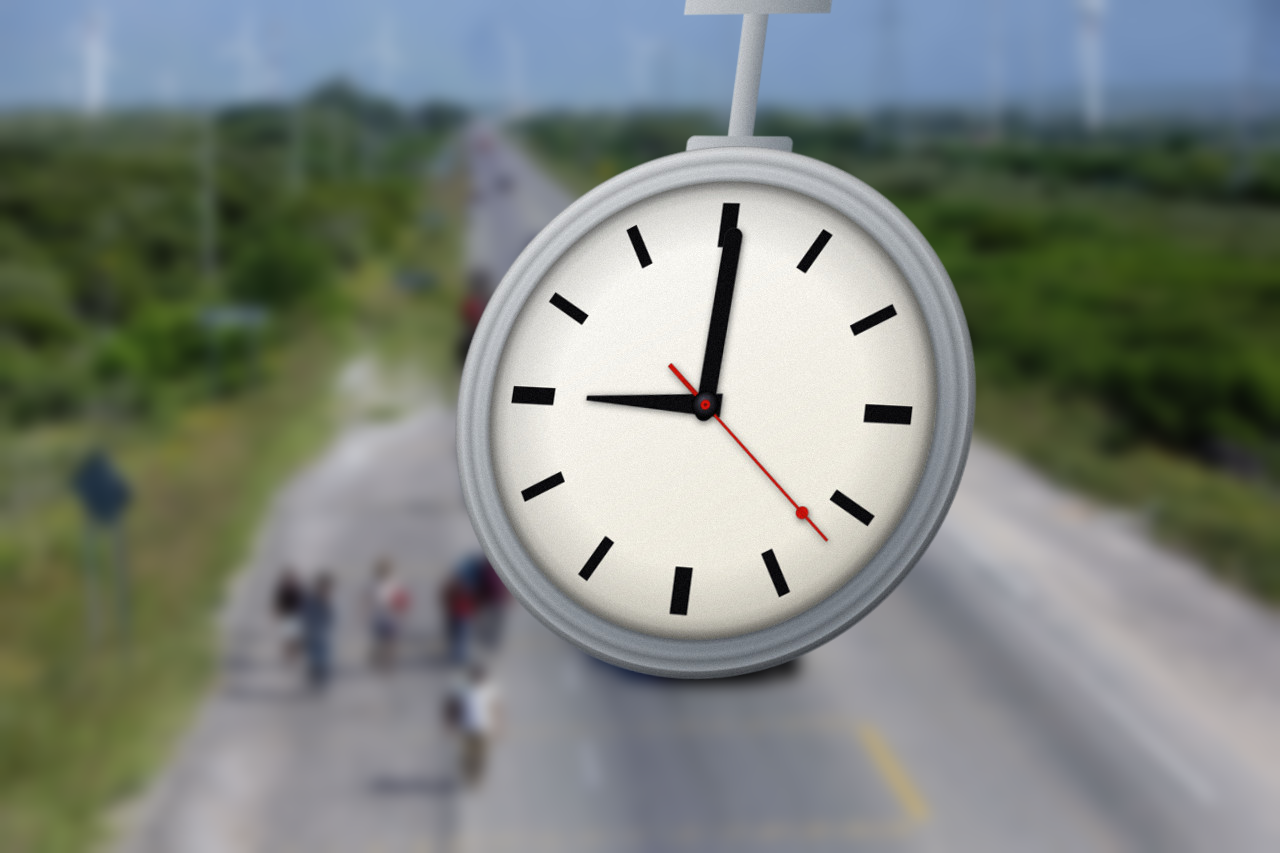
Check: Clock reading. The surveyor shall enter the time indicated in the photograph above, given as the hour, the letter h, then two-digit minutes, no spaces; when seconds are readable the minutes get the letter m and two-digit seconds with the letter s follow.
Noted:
9h00m22s
